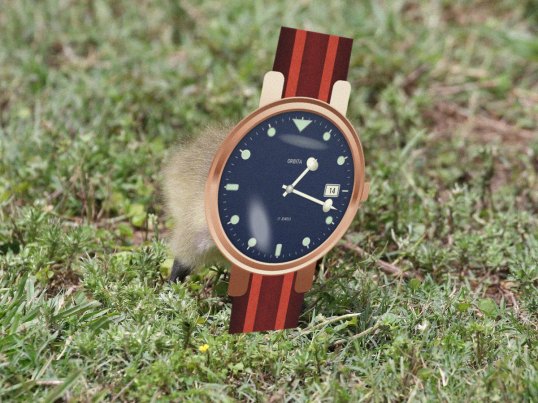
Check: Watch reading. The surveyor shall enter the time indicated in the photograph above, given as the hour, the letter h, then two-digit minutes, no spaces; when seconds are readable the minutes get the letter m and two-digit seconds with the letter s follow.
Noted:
1h18
